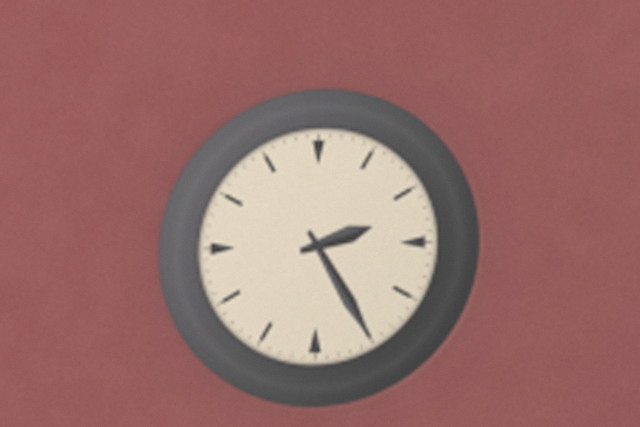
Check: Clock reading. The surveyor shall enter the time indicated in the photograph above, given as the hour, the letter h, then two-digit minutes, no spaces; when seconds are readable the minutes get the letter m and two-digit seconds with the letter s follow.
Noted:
2h25
